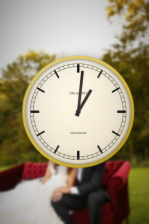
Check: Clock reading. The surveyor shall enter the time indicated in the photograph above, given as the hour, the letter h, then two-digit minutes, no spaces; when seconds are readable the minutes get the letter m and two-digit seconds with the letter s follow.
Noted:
1h01
